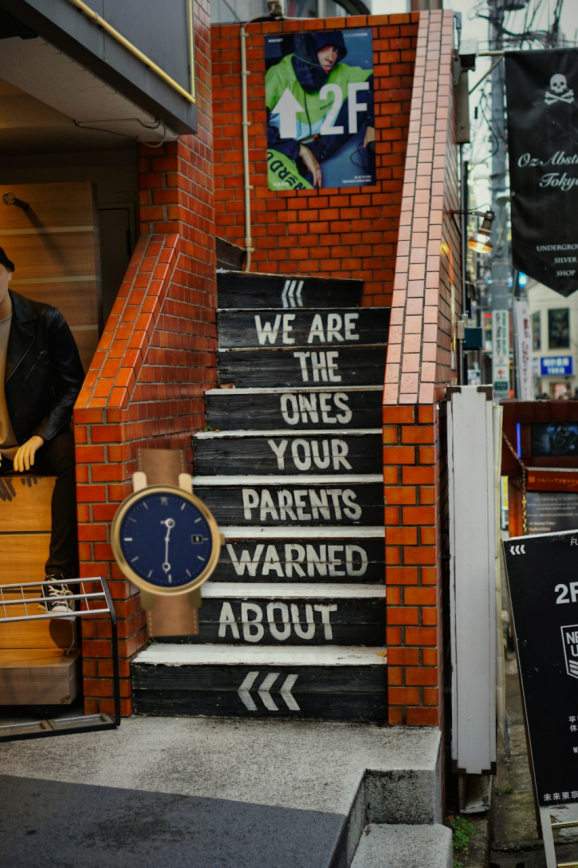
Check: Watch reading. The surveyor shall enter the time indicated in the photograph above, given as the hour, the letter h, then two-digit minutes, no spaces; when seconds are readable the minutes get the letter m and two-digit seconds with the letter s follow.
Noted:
12h31
